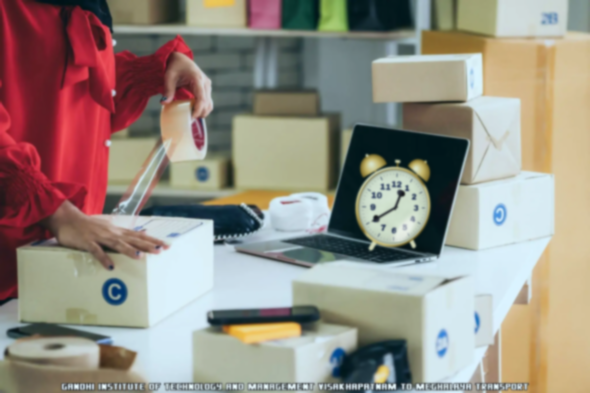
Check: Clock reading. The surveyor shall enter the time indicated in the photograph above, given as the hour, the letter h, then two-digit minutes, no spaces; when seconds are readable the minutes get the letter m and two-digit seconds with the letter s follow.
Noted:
12h40
